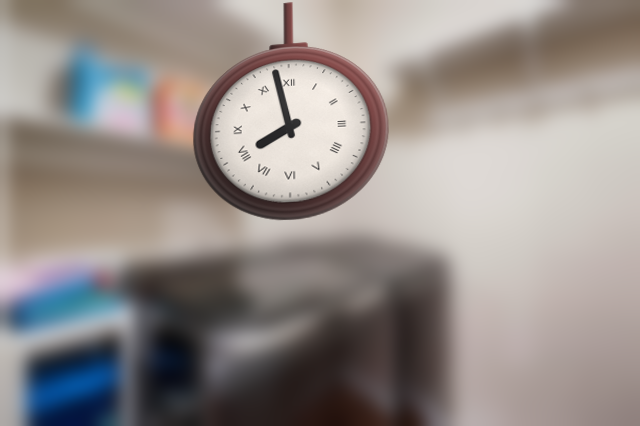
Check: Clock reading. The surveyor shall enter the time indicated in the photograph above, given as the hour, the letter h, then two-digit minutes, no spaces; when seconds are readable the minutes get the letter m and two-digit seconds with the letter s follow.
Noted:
7h58
